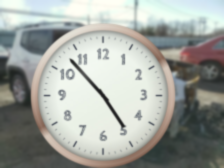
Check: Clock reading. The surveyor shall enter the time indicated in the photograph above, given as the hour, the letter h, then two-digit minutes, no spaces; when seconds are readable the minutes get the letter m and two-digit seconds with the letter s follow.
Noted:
4h53
